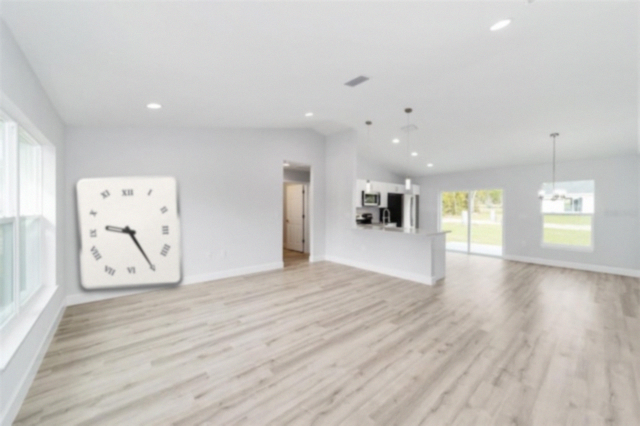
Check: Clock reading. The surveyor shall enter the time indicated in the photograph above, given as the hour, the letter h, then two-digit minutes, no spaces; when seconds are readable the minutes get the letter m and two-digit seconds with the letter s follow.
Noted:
9h25
